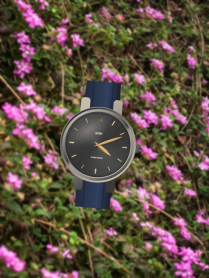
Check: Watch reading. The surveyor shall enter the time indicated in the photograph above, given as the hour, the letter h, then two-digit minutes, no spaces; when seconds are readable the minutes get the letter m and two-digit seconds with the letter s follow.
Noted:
4h11
